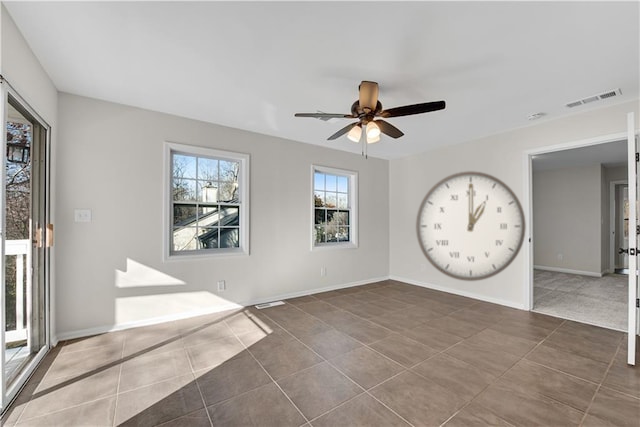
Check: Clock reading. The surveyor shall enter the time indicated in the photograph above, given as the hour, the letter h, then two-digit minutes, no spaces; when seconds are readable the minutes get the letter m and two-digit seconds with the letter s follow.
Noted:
1h00
